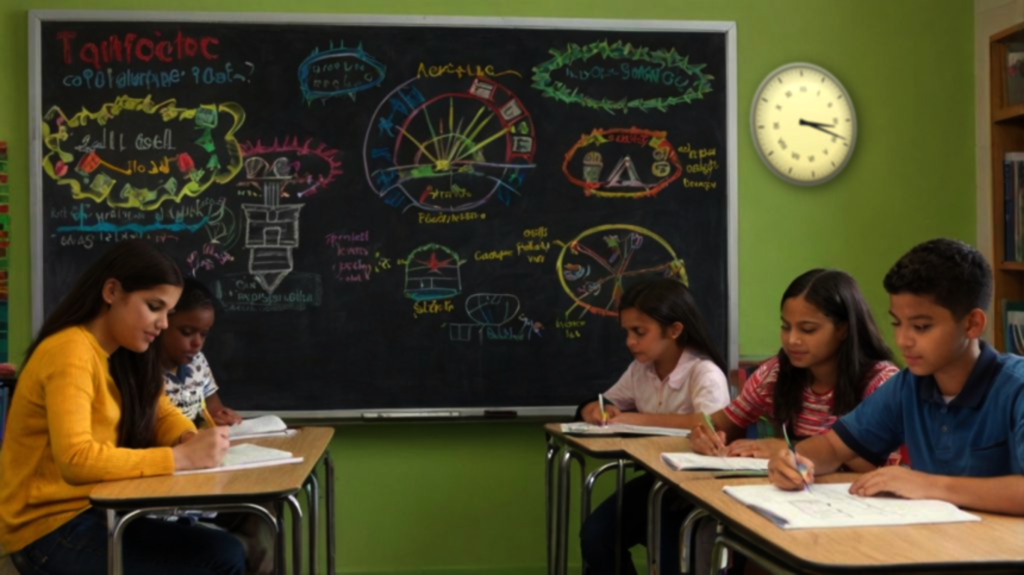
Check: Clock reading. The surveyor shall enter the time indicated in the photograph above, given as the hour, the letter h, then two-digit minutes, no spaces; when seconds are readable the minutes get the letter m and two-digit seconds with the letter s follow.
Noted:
3h19
